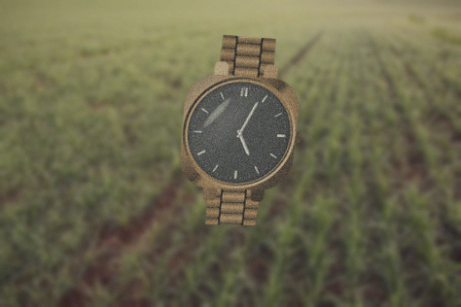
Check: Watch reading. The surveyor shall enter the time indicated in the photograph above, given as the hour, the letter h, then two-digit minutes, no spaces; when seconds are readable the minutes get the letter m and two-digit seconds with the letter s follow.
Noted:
5h04
